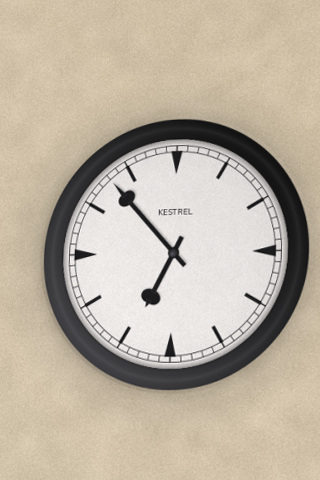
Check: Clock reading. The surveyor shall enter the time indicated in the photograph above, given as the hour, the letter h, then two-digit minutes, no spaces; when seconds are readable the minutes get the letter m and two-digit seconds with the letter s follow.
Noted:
6h53
